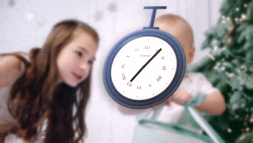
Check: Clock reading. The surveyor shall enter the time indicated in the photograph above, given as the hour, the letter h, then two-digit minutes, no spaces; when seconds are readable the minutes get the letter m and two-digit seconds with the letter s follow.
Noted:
7h06
